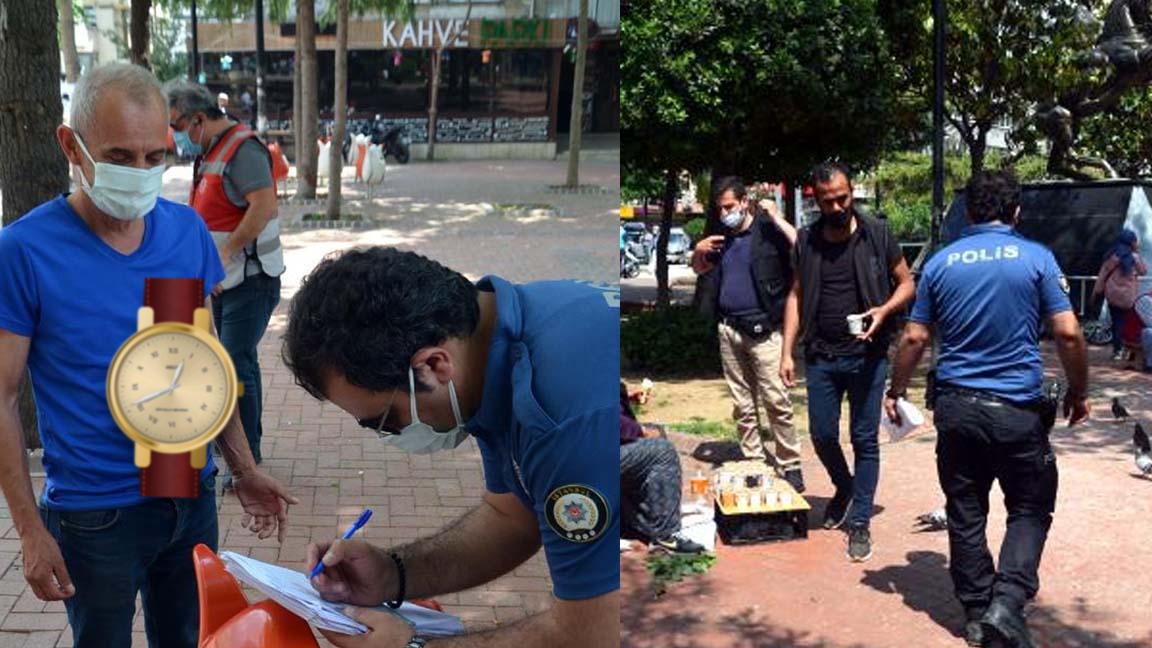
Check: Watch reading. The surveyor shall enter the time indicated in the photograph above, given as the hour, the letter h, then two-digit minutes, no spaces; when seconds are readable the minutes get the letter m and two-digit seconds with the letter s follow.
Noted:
12h41
